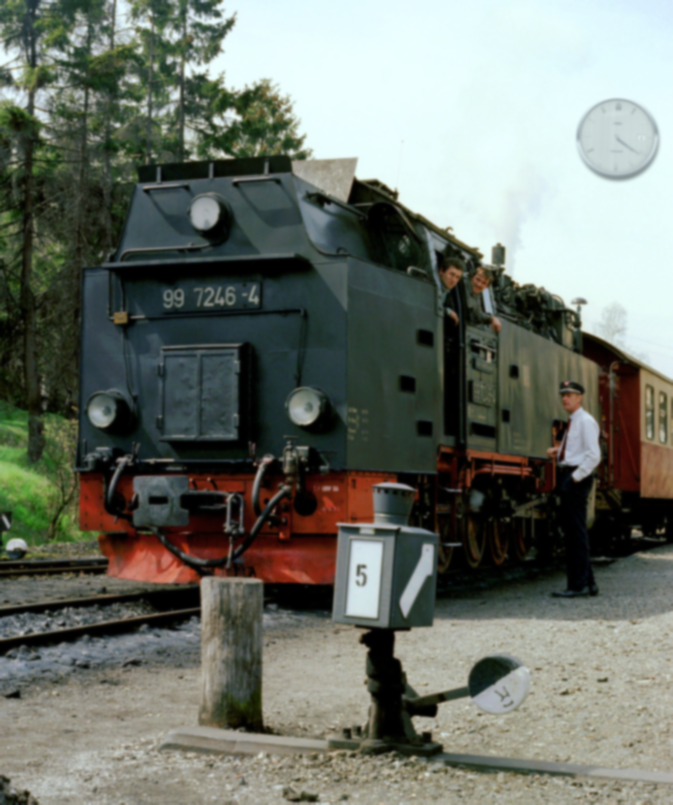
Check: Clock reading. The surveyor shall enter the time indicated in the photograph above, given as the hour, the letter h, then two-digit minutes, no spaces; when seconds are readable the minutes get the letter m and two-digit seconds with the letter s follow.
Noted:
4h21
